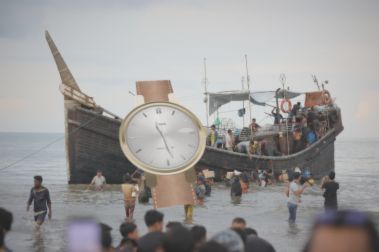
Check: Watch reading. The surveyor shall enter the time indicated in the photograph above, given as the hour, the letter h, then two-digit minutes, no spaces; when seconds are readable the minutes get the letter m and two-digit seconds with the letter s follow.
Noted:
11h28
